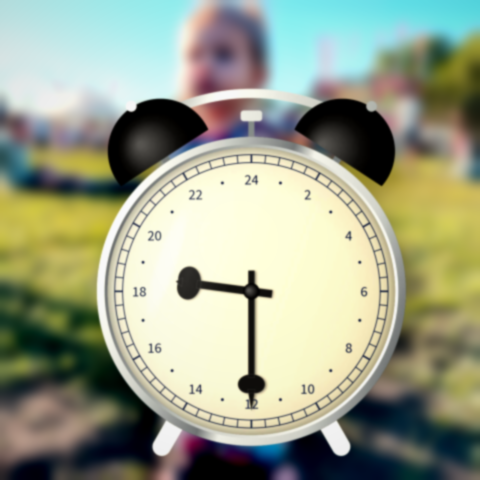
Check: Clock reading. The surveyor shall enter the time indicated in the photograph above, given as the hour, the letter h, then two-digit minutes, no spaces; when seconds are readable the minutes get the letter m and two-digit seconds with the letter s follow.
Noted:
18h30
